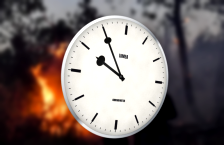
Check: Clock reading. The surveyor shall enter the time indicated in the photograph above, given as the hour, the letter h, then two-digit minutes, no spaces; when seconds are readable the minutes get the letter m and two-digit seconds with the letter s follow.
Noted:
9h55
